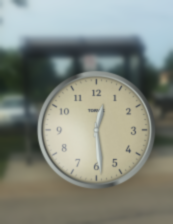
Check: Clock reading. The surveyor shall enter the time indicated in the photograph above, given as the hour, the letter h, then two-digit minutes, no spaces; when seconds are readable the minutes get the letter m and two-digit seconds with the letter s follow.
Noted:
12h29
